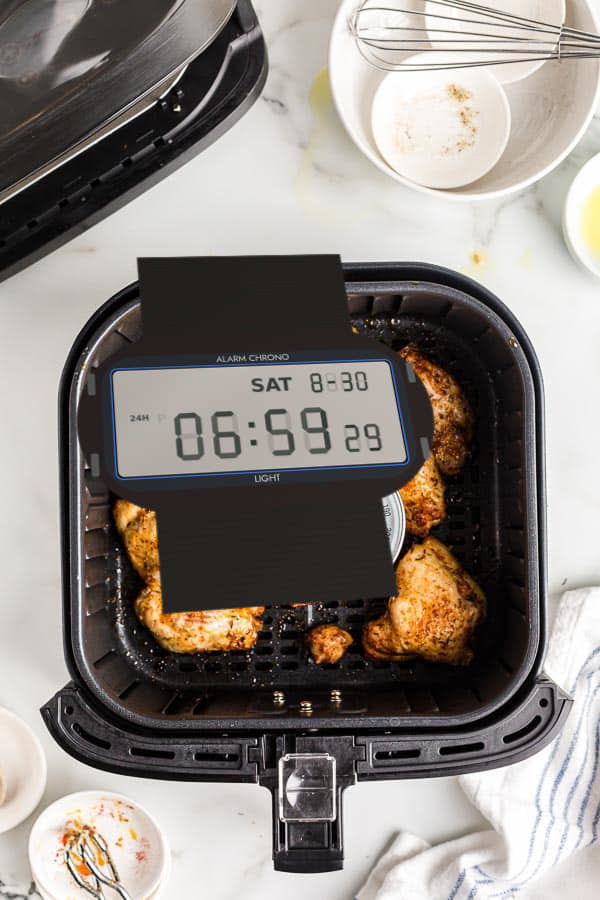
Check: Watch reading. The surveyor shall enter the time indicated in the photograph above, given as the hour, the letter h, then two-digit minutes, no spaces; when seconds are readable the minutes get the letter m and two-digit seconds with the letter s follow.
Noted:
6h59m29s
